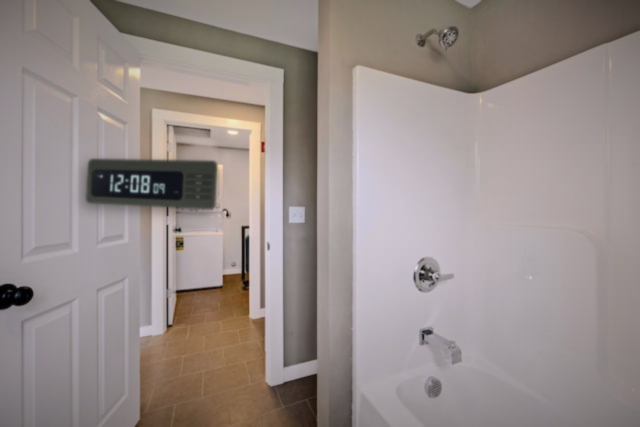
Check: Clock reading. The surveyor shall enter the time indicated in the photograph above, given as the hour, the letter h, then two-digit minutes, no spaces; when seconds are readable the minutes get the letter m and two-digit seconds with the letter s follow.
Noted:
12h08
